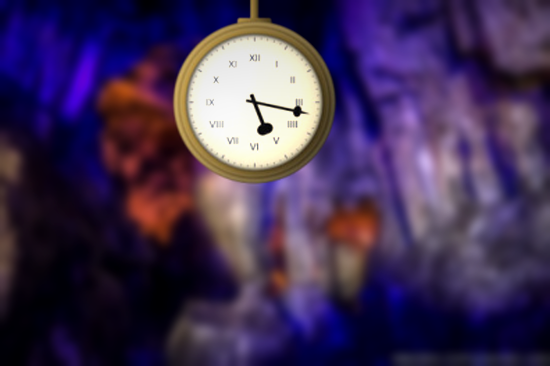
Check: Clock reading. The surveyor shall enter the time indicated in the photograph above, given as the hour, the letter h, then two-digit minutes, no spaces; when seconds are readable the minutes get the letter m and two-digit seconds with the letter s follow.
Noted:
5h17
